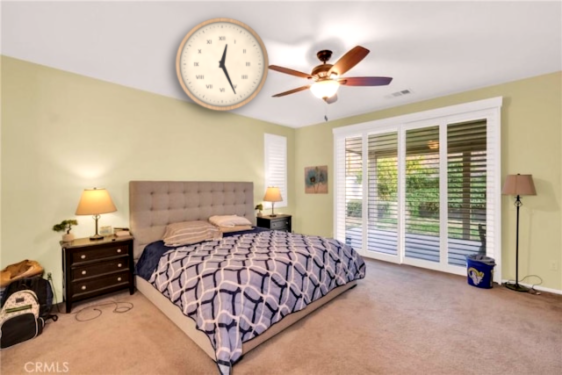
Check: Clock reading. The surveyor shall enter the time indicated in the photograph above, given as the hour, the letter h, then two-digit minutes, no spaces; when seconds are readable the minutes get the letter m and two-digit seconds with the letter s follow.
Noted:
12h26
